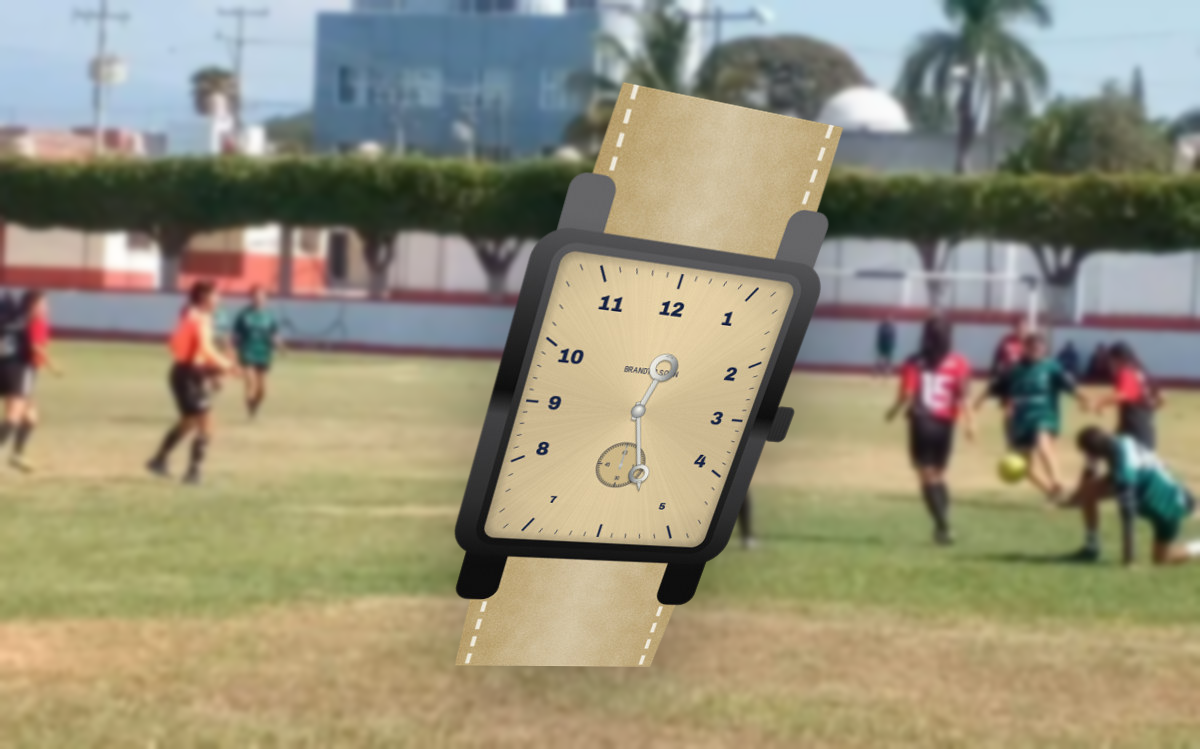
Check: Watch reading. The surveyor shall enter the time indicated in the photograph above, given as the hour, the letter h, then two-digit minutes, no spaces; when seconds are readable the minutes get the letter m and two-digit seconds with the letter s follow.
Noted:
12h27
